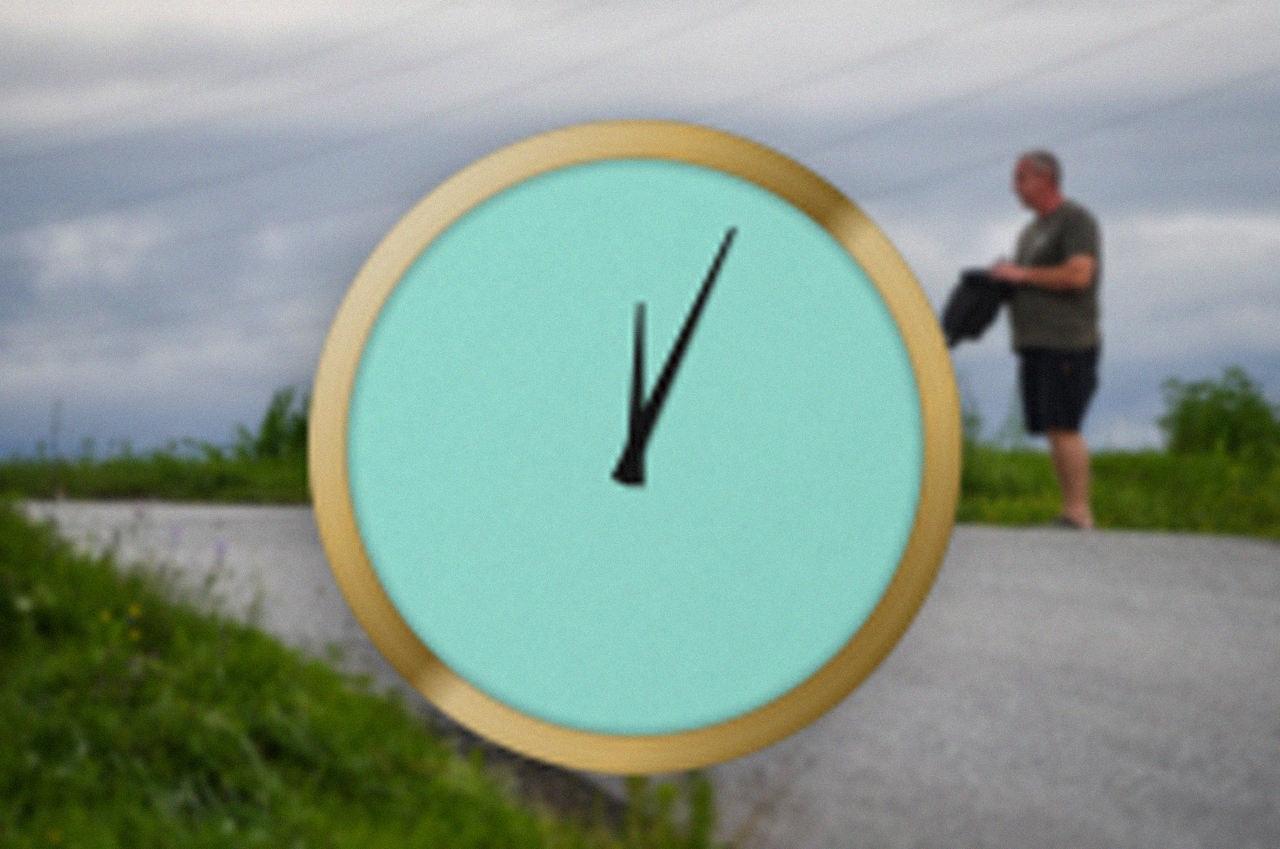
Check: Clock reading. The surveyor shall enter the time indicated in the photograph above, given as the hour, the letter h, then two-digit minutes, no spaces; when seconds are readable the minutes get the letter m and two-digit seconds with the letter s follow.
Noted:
12h04
